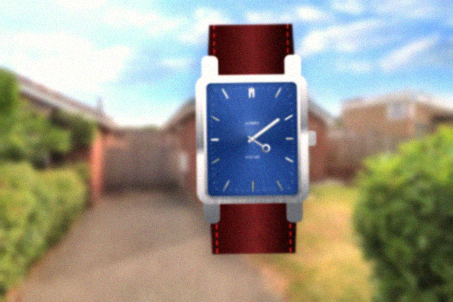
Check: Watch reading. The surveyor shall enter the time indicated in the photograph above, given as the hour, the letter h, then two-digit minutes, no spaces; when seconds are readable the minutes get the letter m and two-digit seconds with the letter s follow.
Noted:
4h09
